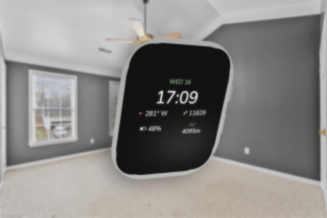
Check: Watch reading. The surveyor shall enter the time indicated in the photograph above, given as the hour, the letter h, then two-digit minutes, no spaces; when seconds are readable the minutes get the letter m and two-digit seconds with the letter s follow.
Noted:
17h09
